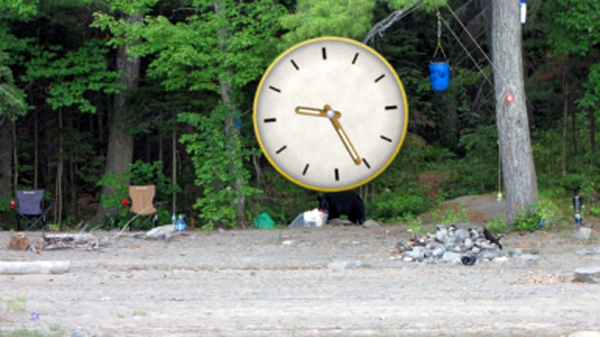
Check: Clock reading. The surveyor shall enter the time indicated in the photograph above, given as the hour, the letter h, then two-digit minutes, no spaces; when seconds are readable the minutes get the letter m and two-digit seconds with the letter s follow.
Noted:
9h26
